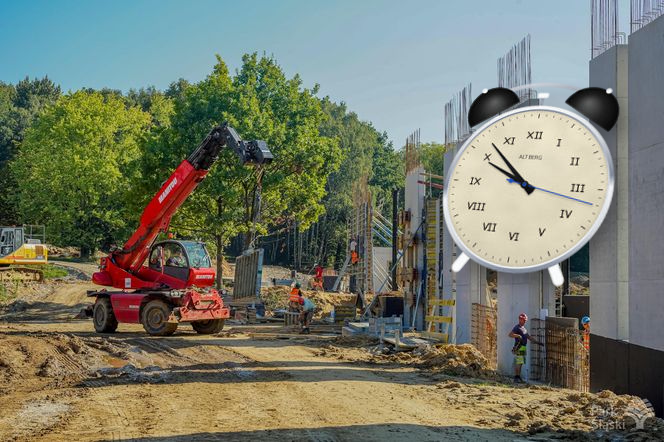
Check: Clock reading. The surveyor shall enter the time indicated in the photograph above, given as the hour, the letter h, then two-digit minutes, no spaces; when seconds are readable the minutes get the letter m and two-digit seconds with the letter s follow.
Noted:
9h52m17s
